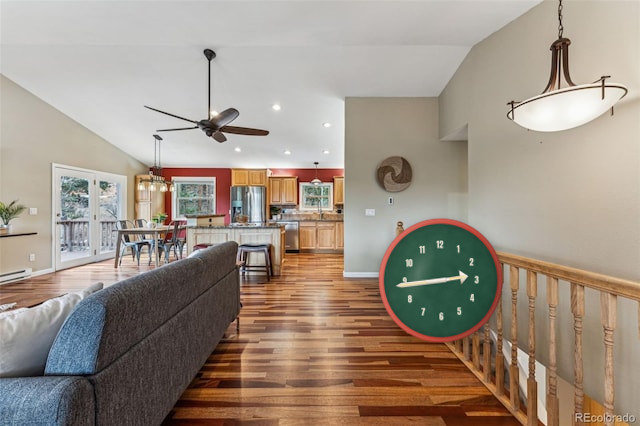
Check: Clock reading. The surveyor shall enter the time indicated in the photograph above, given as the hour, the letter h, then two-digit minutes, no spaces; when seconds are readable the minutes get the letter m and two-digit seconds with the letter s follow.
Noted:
2h44
